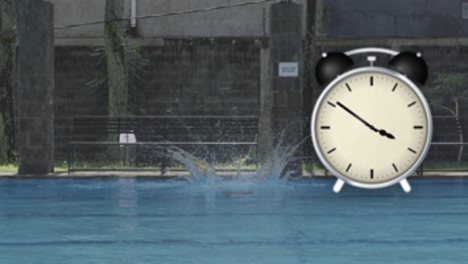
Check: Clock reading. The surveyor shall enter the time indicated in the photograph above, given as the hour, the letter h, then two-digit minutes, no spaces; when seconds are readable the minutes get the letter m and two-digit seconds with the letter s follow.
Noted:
3h51
